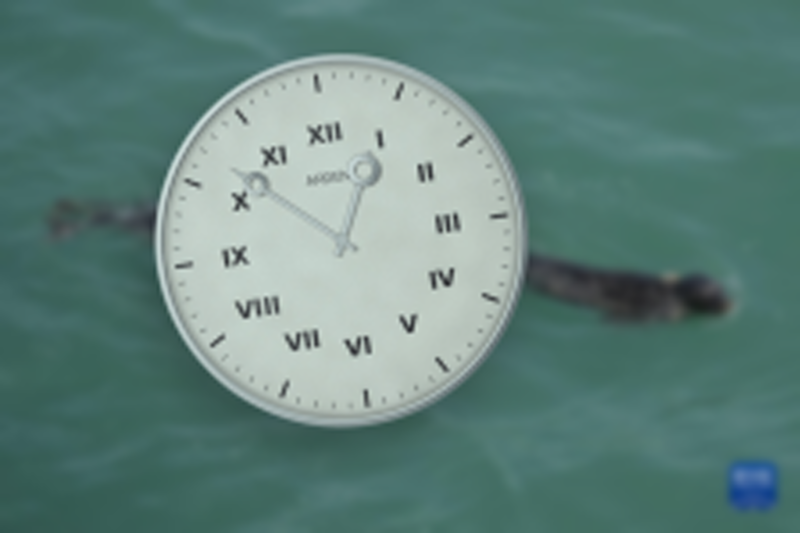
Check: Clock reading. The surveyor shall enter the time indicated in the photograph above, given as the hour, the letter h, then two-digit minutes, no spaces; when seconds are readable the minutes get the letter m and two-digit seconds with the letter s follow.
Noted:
12h52
